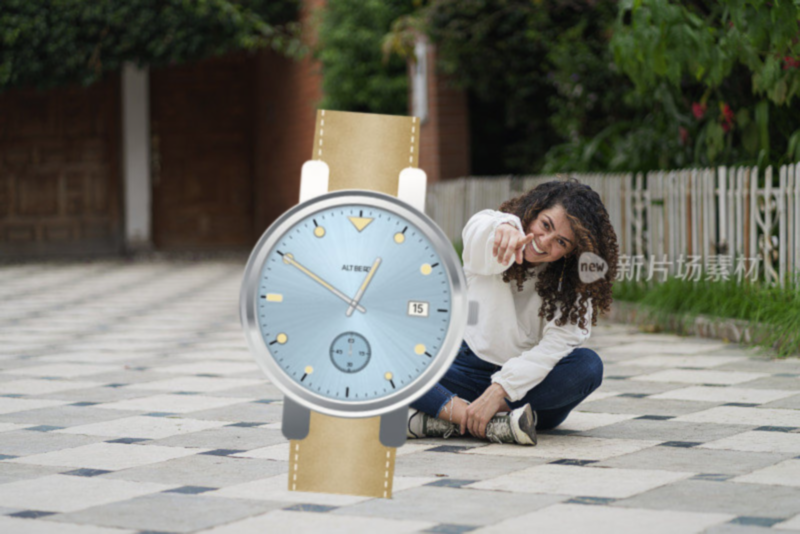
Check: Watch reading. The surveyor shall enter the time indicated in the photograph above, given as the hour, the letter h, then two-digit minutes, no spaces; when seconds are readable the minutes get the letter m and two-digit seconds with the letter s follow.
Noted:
12h50
